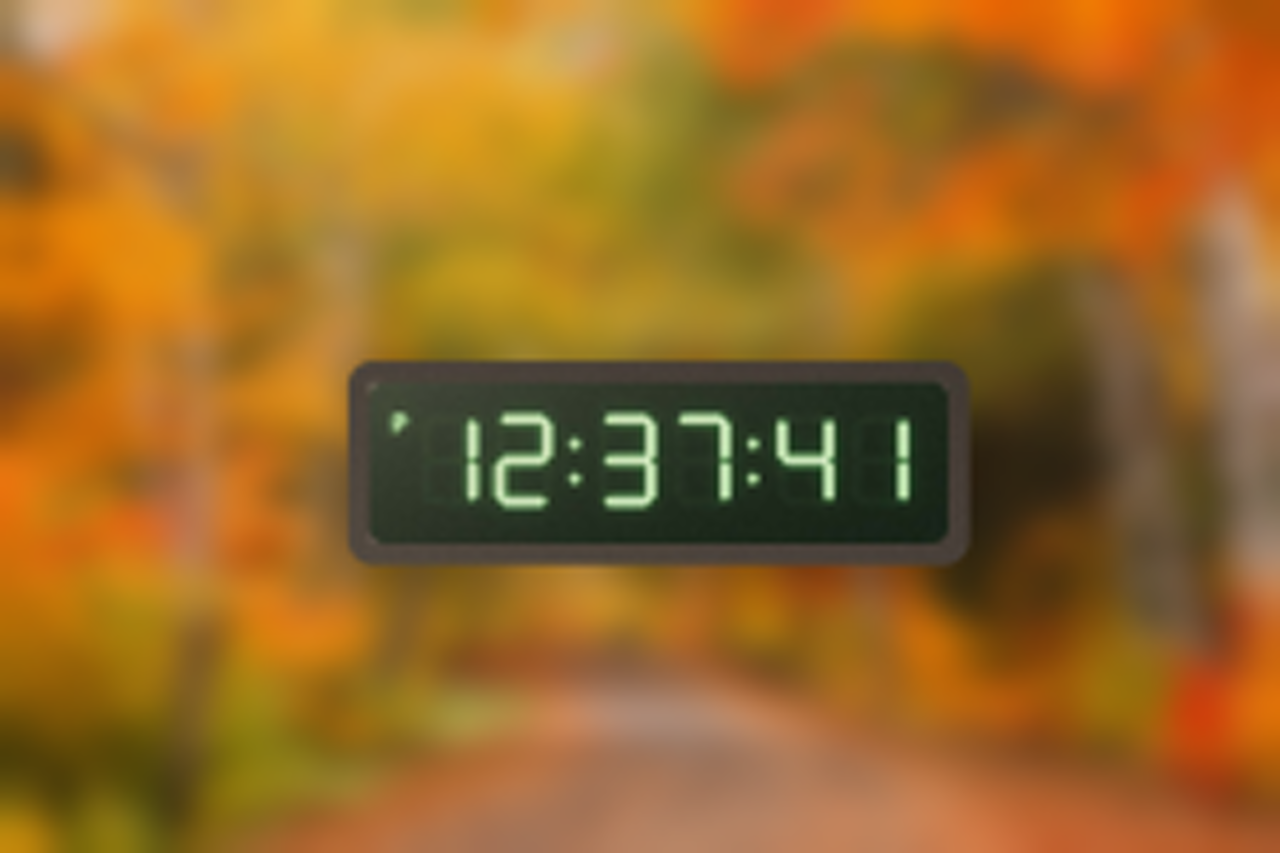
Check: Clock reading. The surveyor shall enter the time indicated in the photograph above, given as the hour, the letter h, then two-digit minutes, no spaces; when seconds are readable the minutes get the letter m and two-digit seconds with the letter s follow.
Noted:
12h37m41s
